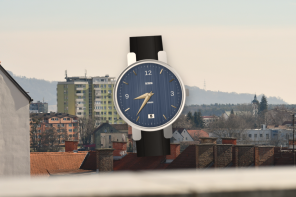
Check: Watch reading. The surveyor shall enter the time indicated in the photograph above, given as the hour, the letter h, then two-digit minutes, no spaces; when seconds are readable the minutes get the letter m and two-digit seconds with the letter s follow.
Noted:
8h36
